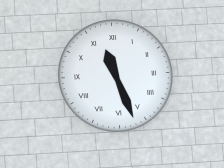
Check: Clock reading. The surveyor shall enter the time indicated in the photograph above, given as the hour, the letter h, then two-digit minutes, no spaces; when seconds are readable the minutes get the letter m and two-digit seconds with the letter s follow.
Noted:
11h27
